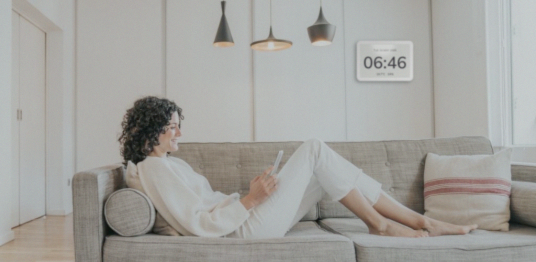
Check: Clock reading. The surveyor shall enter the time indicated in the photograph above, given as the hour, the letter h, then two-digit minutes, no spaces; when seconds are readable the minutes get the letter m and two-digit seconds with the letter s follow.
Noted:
6h46
